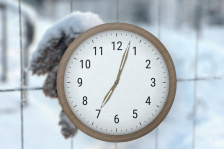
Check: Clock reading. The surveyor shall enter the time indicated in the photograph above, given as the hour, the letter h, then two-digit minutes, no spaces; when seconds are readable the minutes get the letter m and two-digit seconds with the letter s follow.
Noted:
7h03
